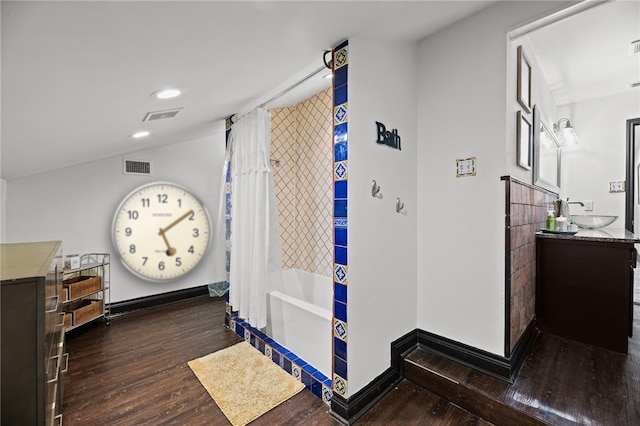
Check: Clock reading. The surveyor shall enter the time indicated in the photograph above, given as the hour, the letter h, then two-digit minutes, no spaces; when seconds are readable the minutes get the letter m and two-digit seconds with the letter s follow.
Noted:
5h09
